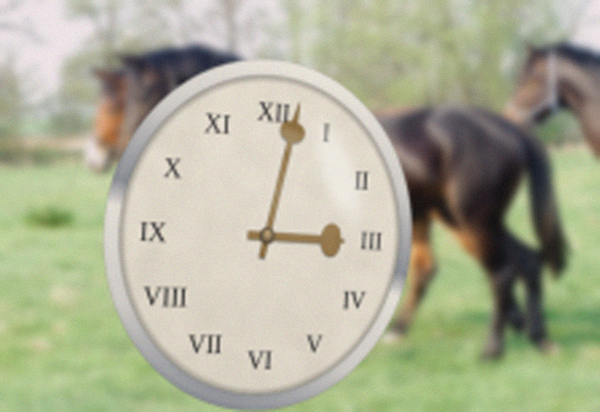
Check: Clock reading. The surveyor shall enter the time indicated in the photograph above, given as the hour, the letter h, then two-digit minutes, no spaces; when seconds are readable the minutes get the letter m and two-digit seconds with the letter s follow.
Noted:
3h02
